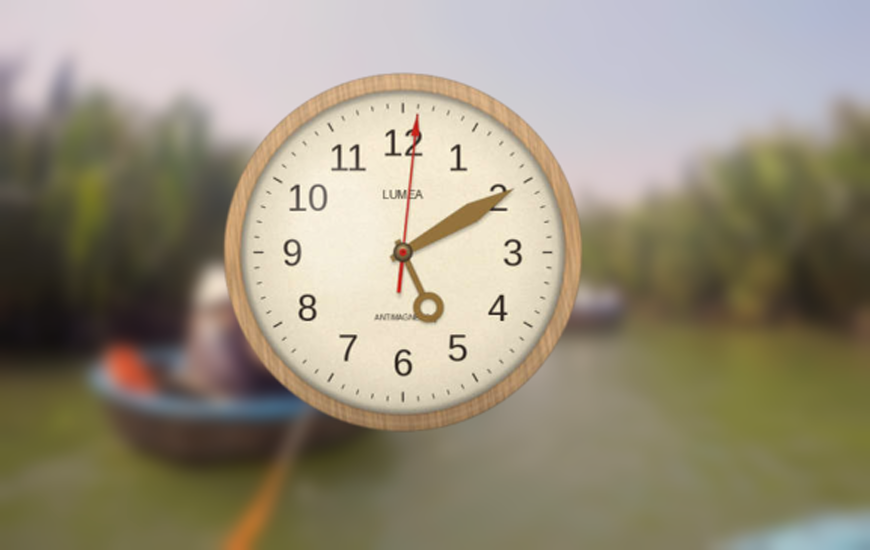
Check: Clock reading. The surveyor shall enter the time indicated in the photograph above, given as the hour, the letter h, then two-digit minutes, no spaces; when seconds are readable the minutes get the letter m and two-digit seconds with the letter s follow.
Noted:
5h10m01s
